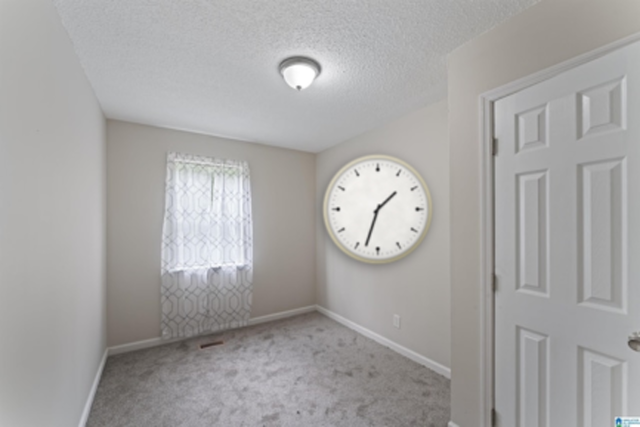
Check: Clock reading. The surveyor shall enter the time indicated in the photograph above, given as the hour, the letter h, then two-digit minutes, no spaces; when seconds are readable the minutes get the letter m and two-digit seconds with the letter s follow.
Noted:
1h33
